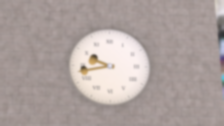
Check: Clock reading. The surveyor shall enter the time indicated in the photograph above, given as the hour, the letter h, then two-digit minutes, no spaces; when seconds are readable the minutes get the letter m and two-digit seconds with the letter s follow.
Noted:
9h43
